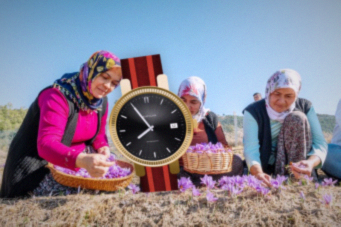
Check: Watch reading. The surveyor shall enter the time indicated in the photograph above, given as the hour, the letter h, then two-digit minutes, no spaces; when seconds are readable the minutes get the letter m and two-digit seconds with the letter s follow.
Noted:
7h55
